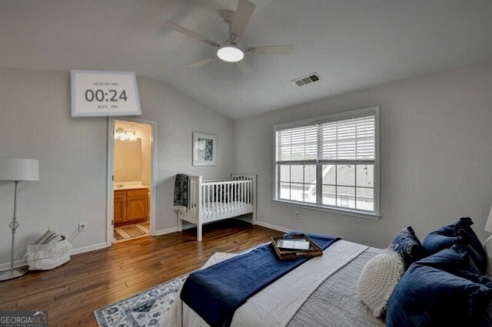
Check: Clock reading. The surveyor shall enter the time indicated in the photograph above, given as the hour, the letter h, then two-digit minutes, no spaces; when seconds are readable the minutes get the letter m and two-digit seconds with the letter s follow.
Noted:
0h24
